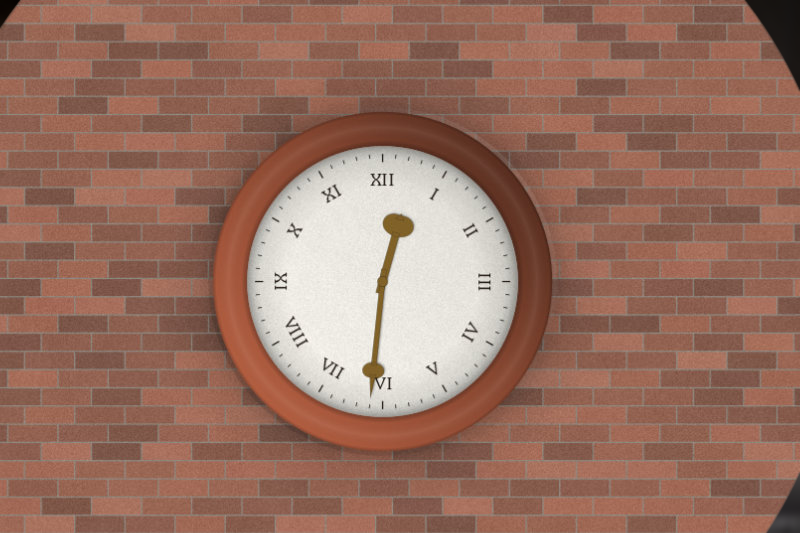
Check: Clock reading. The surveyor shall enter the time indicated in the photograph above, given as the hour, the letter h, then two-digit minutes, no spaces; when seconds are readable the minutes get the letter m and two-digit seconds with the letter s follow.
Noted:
12h31
